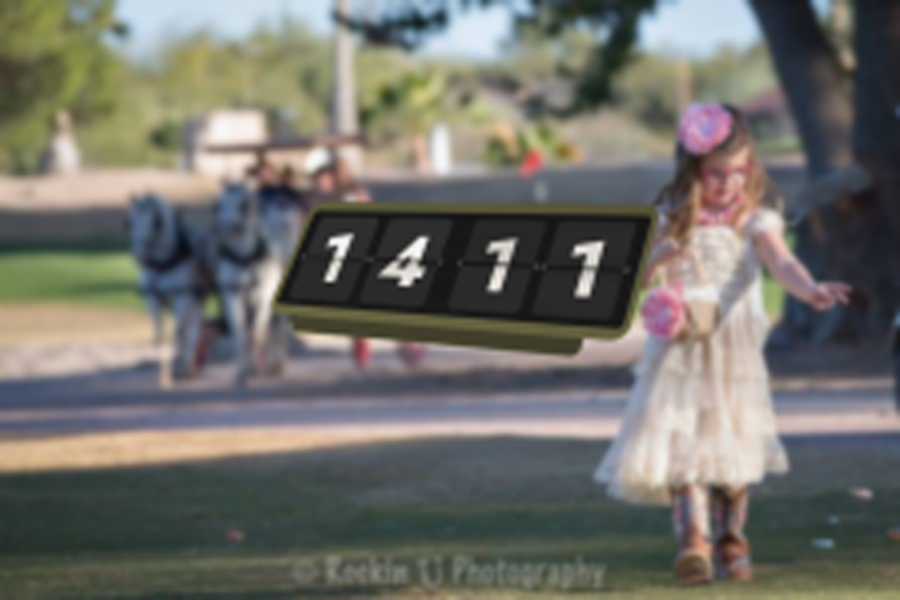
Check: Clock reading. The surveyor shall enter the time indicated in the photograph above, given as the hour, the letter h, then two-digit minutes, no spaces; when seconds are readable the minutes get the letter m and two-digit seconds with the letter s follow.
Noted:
14h11
